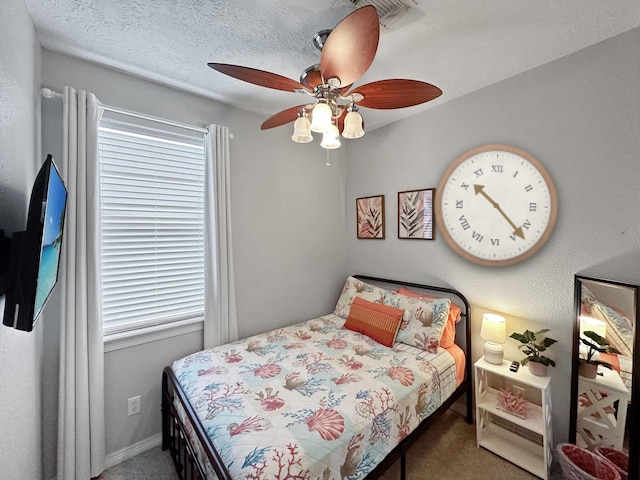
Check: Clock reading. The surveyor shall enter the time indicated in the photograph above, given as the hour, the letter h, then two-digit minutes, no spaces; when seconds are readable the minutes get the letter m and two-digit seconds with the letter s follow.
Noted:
10h23
